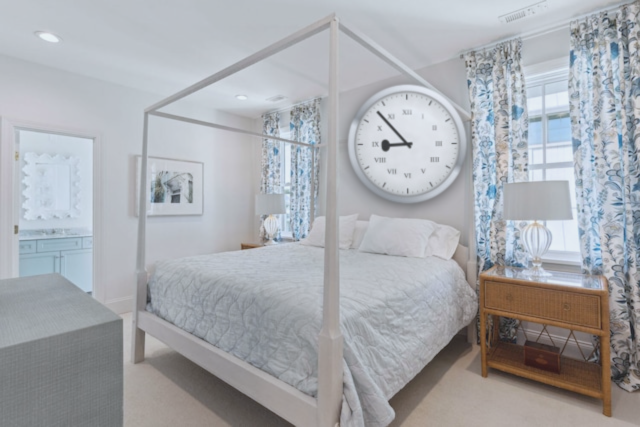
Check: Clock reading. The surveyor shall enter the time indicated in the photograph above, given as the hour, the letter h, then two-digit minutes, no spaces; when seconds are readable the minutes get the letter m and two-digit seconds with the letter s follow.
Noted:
8h53
